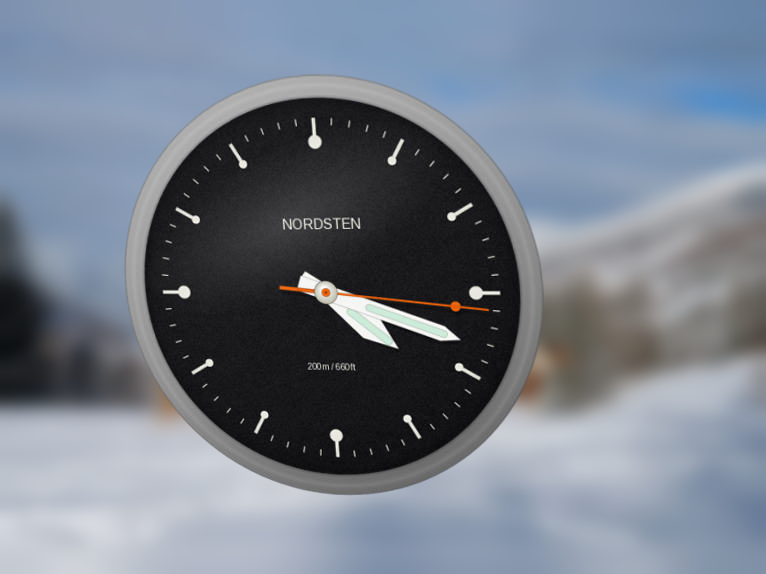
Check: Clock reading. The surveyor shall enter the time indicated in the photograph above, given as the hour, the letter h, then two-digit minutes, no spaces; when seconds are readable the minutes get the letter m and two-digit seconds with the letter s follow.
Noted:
4h18m16s
